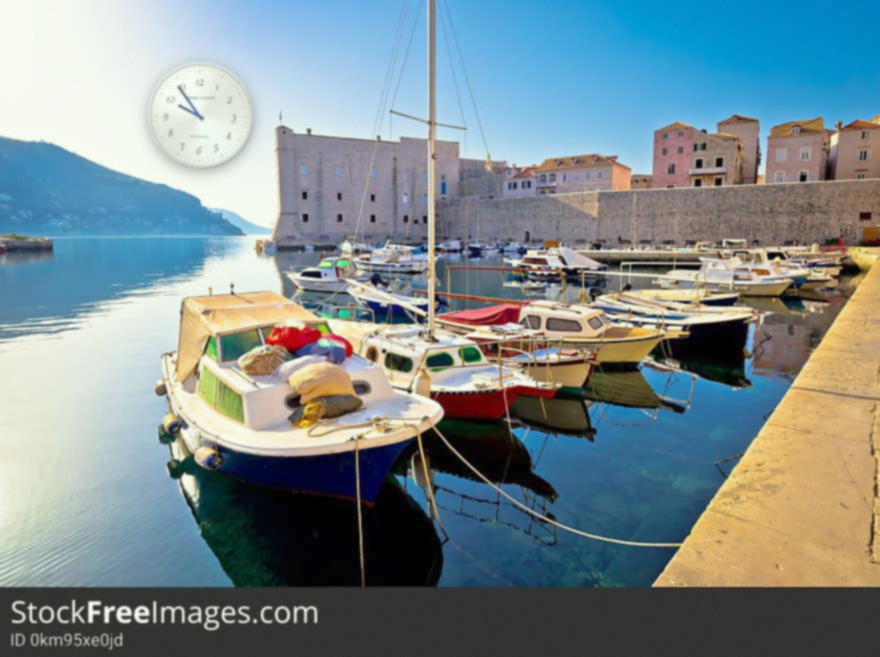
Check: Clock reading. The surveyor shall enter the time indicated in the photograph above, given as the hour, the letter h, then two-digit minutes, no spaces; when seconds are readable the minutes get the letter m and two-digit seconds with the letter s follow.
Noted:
9h54
